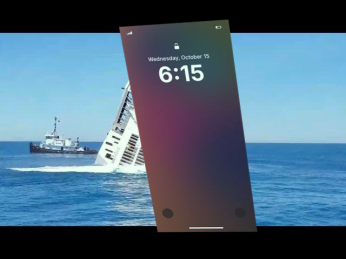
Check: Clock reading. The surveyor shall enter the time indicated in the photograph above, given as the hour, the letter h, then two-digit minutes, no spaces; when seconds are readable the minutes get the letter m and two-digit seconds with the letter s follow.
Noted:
6h15
